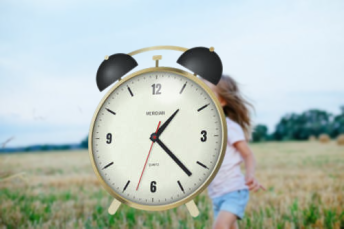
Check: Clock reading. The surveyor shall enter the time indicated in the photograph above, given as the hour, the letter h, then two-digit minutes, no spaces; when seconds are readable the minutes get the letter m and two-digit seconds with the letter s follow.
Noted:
1h22m33s
